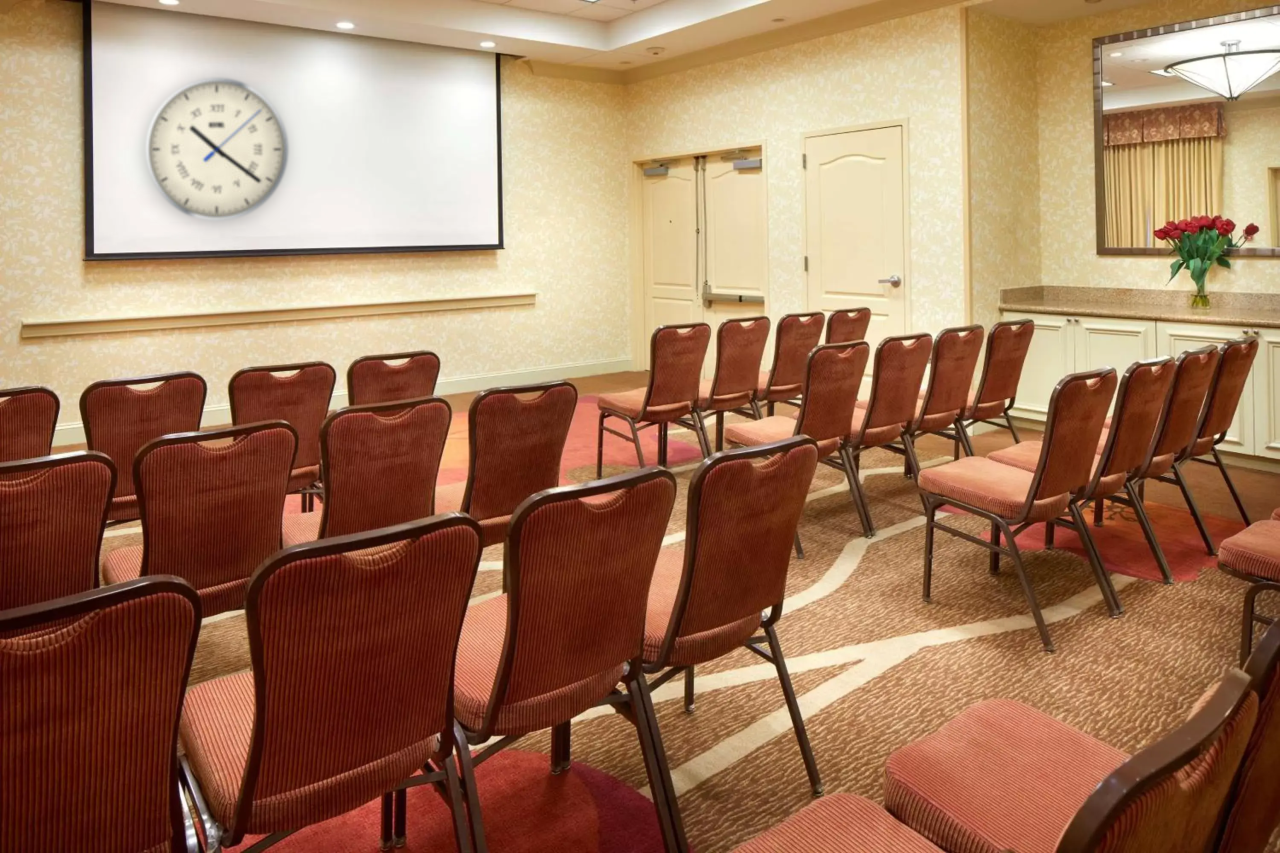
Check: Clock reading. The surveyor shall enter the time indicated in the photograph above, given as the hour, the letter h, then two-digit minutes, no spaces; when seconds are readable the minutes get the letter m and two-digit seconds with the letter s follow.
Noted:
10h21m08s
